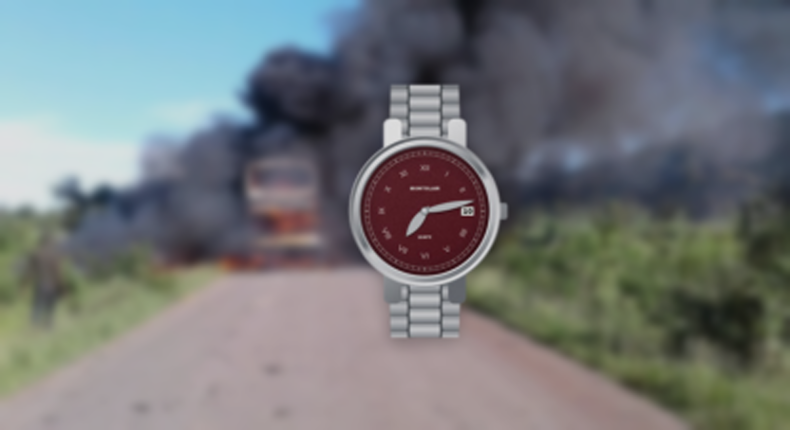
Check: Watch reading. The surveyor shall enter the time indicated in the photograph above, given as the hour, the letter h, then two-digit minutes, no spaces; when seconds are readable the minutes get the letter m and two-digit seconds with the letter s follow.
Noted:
7h13
